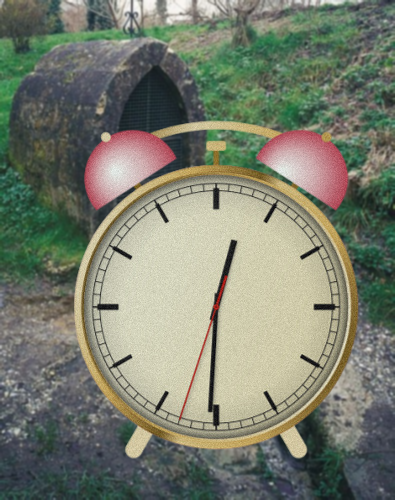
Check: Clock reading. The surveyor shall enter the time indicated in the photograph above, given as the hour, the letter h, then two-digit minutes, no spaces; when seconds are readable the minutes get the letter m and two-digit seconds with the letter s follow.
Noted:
12h30m33s
